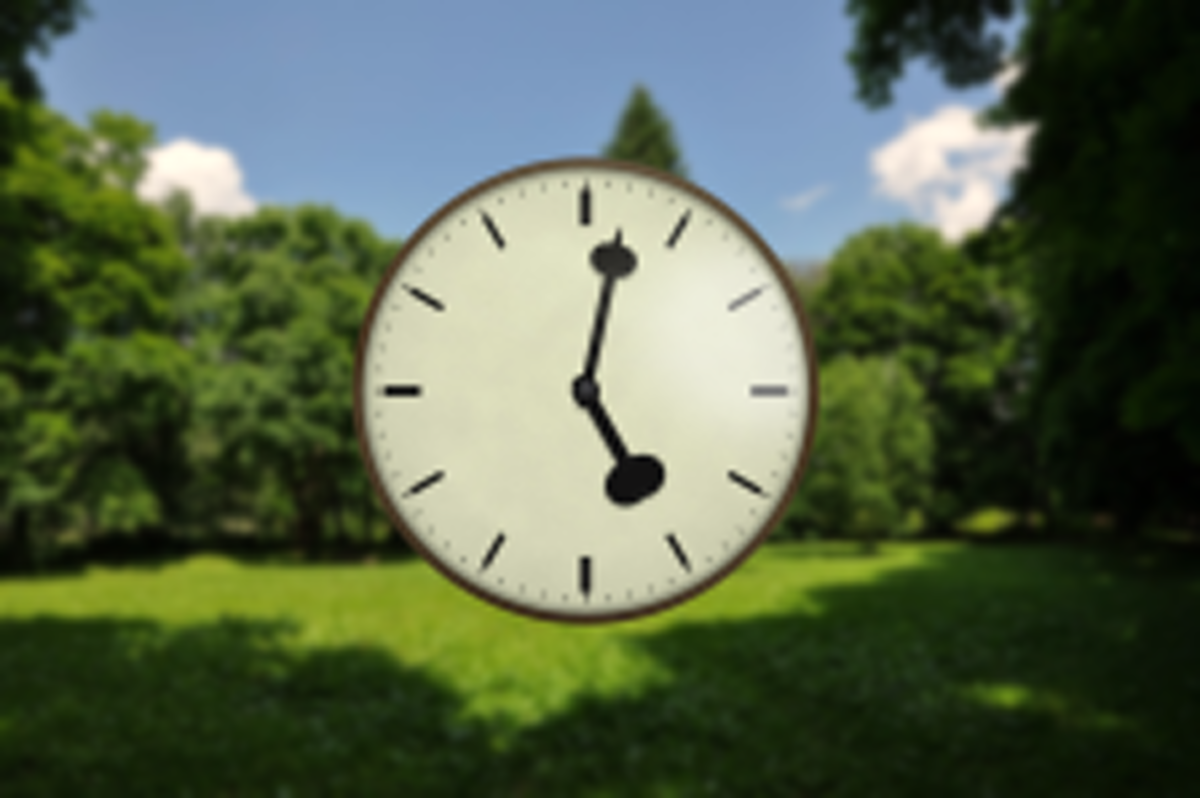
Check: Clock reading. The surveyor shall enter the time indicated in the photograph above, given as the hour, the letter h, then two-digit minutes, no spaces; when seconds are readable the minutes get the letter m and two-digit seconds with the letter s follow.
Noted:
5h02
